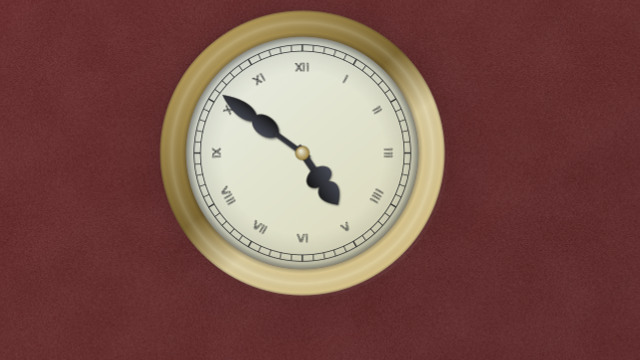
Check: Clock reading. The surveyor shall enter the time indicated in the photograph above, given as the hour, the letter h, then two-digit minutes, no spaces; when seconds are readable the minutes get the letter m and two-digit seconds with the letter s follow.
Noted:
4h51
